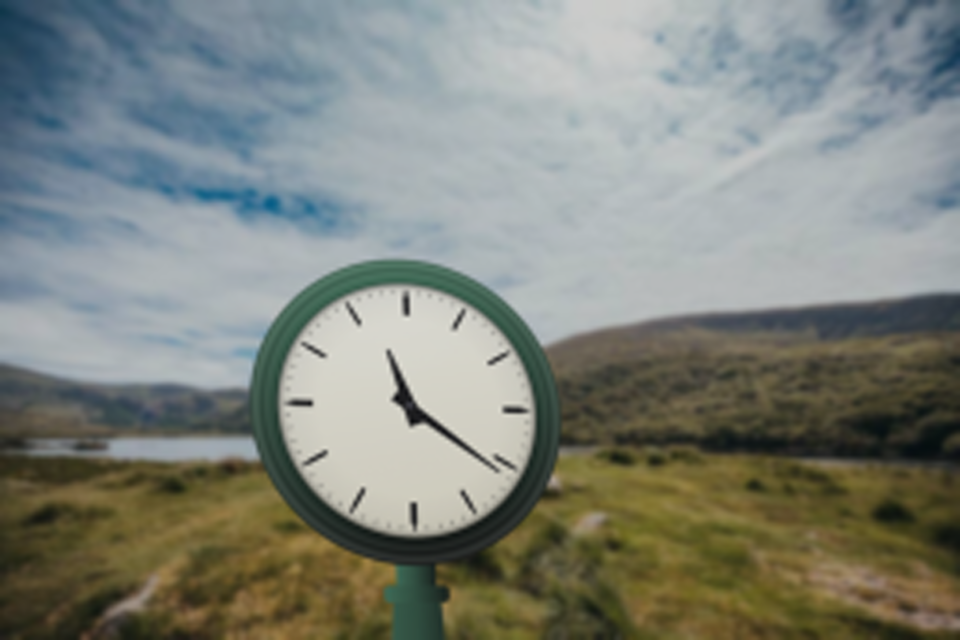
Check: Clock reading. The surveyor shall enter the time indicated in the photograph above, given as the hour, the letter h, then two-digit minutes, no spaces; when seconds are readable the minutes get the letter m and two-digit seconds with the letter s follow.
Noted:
11h21
